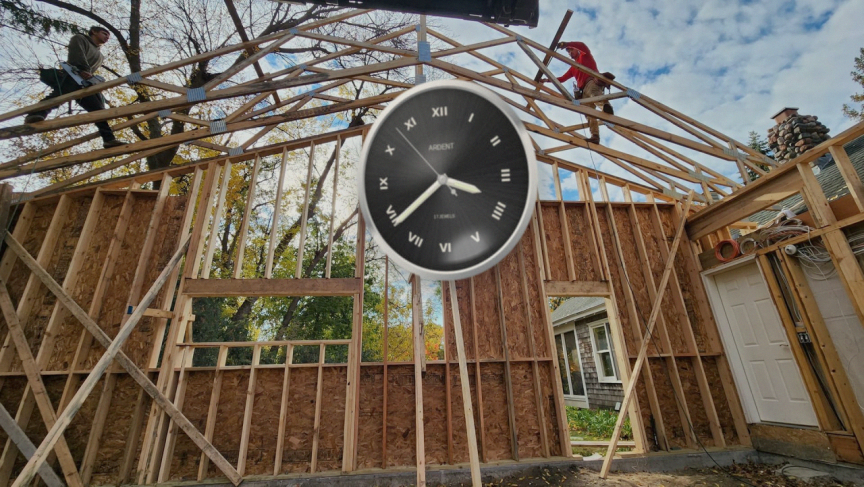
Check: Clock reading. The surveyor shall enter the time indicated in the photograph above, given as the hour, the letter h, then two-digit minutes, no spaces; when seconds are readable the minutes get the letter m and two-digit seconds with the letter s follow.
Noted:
3h38m53s
